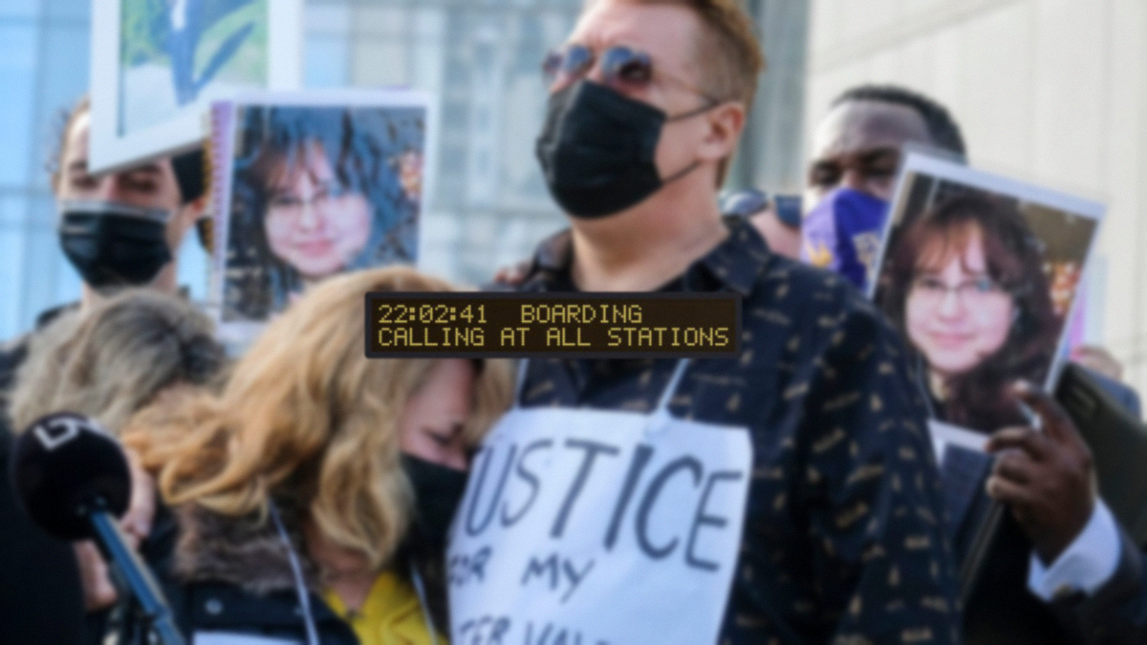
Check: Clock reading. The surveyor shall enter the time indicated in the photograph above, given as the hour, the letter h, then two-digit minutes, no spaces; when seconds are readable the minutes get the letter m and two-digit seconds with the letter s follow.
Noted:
22h02m41s
